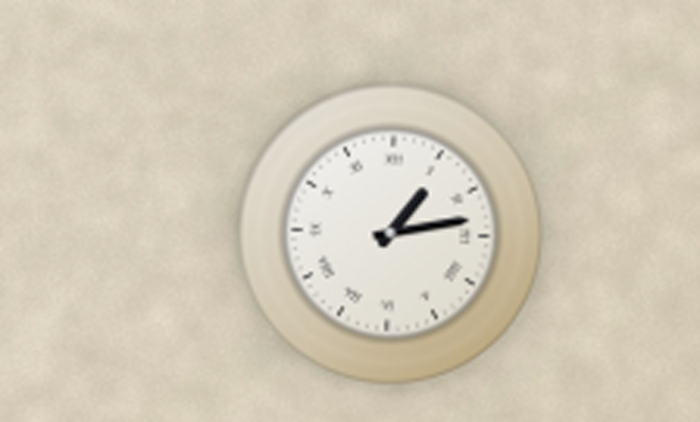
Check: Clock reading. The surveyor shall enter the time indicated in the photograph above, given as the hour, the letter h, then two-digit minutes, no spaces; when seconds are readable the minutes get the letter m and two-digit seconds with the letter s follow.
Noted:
1h13
